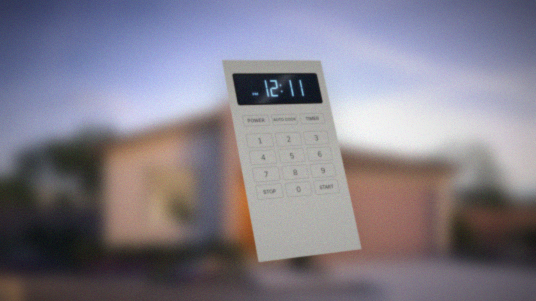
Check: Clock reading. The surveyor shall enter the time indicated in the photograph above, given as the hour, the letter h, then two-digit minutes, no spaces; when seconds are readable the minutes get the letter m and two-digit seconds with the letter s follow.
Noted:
12h11
